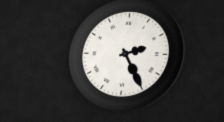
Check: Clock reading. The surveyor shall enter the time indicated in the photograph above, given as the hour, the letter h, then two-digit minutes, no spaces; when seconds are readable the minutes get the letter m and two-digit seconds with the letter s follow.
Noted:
2h25
